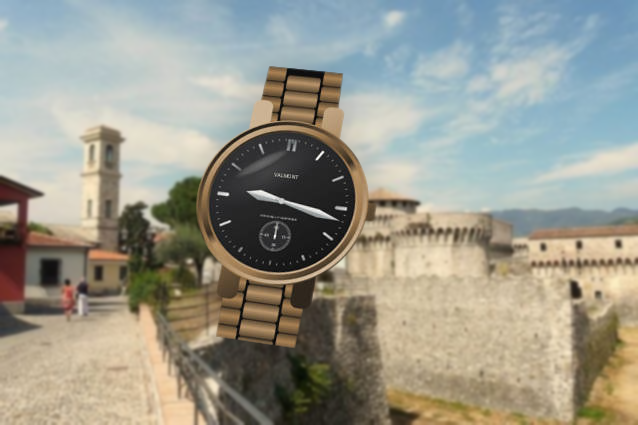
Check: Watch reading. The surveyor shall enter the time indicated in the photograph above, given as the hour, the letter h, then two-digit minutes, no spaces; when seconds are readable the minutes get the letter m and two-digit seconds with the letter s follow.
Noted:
9h17
